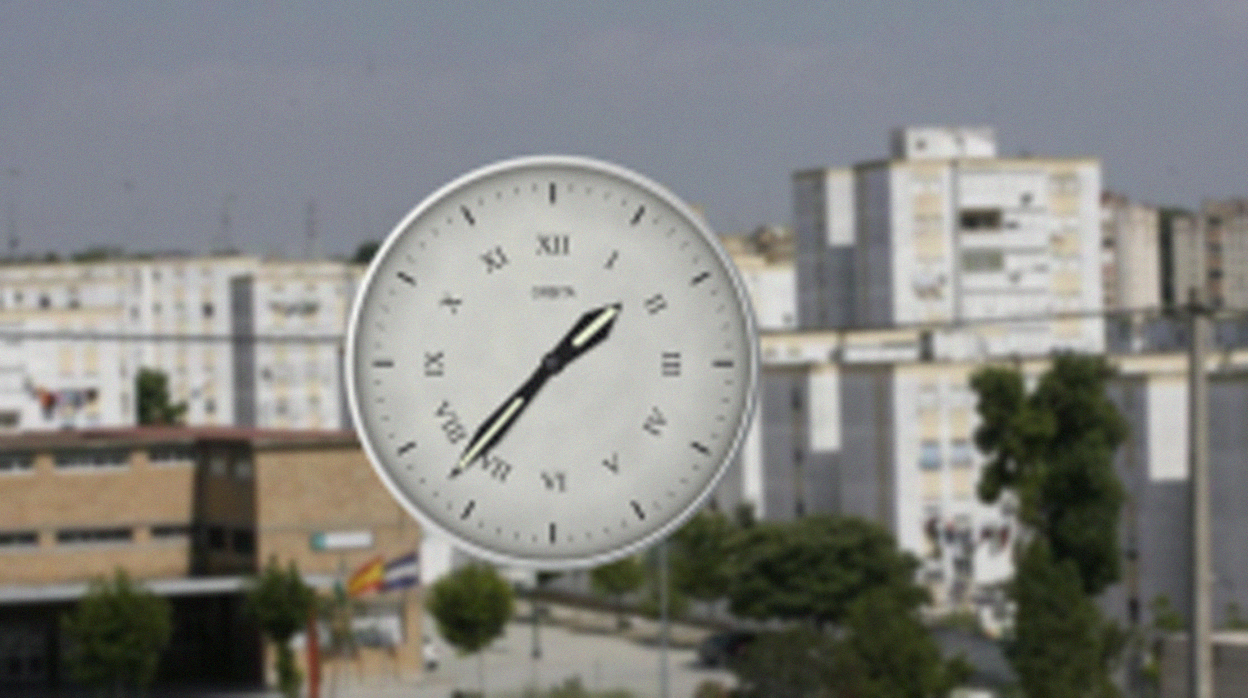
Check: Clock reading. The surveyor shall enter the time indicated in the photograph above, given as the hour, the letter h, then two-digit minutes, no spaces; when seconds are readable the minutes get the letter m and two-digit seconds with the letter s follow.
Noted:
1h37
